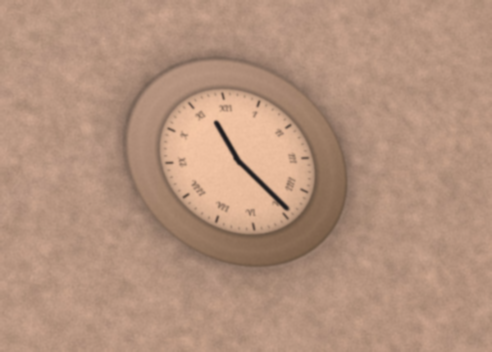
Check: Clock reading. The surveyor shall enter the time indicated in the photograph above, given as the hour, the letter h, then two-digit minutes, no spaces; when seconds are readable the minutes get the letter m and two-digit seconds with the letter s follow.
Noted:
11h24
